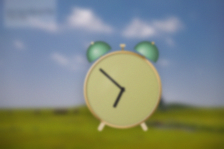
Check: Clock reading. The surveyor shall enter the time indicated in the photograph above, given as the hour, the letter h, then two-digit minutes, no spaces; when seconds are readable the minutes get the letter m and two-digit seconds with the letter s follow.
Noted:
6h52
